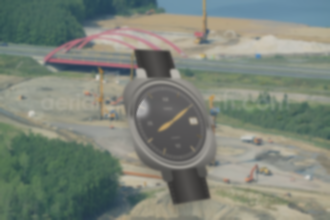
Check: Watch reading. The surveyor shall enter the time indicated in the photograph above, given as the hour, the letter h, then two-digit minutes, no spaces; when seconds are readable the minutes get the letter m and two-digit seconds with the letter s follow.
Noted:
8h10
